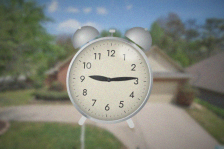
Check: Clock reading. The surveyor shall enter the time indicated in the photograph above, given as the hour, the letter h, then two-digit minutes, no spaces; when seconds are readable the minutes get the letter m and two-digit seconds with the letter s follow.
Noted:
9h14
